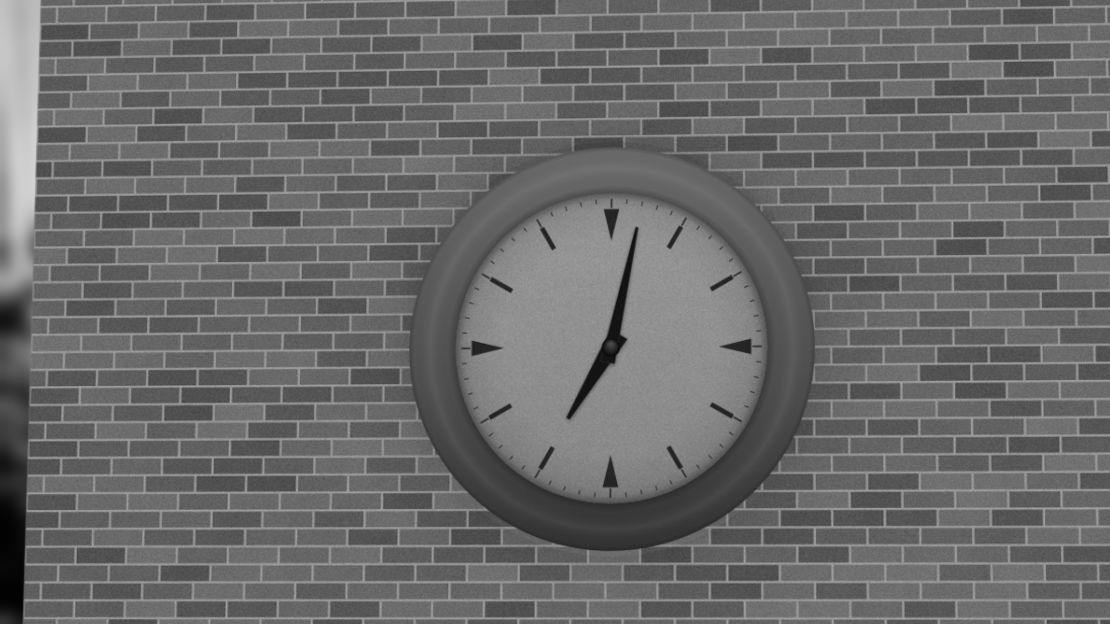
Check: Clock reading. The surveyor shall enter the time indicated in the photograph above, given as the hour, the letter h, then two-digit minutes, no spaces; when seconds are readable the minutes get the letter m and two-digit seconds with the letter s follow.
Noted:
7h02
